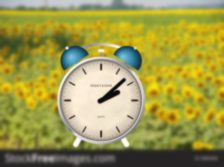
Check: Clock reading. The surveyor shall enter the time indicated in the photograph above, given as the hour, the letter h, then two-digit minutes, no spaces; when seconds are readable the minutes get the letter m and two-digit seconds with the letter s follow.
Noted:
2h08
